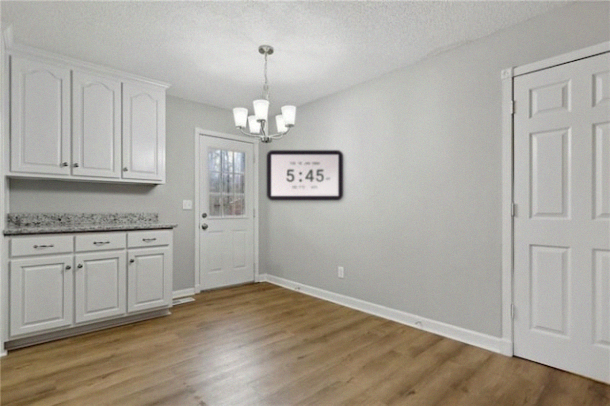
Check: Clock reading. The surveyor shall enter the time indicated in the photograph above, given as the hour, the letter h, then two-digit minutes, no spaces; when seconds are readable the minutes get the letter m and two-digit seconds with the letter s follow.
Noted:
5h45
